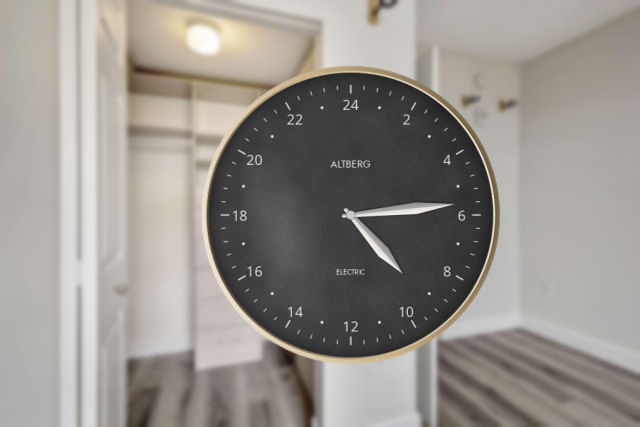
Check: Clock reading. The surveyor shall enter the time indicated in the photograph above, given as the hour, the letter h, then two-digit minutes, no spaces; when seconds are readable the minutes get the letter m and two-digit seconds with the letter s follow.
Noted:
9h14
